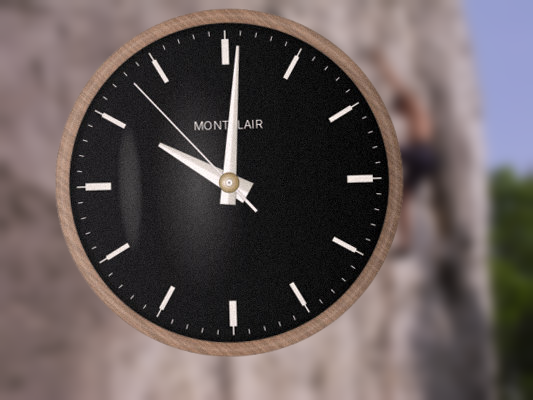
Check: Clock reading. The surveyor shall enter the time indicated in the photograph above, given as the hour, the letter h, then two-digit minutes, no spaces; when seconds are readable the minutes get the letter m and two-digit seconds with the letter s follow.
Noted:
10h00m53s
